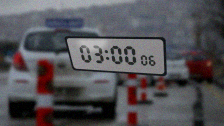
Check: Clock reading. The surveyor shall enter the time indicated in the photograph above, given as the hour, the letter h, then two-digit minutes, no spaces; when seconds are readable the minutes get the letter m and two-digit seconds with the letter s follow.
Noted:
3h00m06s
